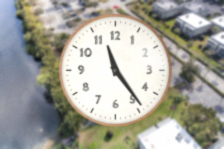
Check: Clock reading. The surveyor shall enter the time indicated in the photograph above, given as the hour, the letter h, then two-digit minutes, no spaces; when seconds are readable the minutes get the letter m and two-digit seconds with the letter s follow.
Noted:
11h24
